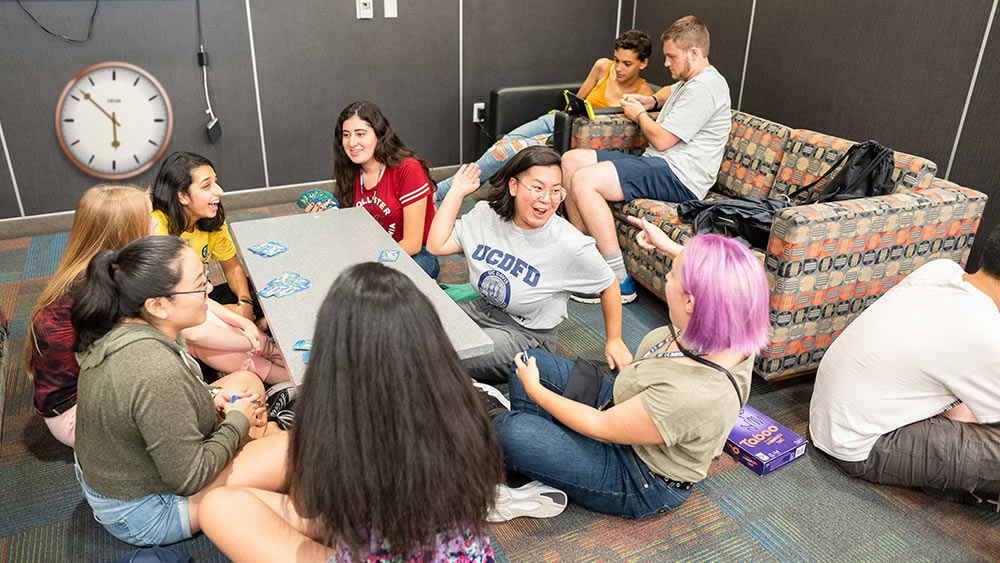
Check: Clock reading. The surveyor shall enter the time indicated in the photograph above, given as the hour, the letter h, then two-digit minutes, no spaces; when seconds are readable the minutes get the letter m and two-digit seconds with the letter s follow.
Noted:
5h52
